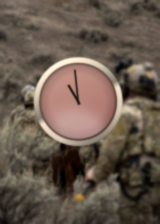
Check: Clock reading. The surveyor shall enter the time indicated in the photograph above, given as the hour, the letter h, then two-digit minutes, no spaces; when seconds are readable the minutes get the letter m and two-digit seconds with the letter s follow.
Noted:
10h59
